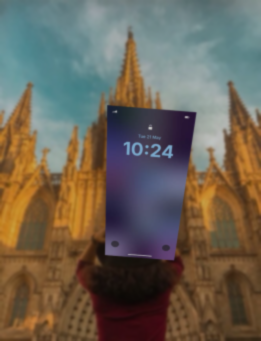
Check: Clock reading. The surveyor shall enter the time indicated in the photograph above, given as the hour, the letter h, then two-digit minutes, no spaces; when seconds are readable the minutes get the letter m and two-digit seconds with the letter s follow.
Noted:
10h24
